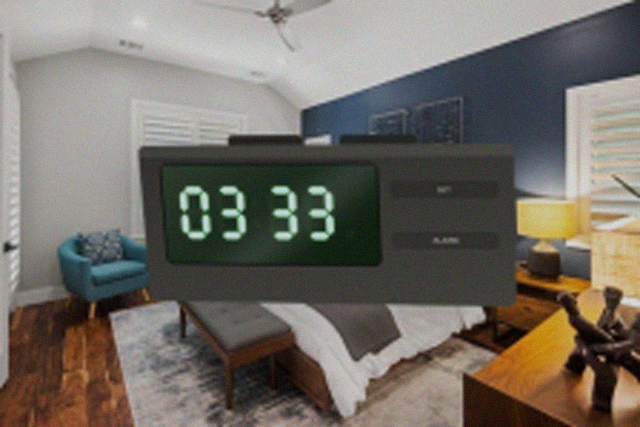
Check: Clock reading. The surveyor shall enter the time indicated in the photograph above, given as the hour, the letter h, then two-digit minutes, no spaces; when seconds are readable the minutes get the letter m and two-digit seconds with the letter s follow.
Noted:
3h33
